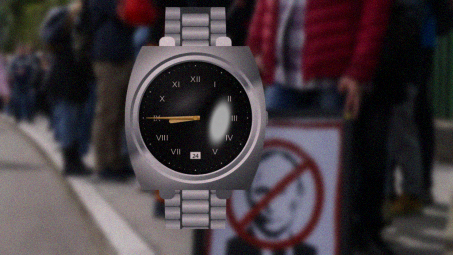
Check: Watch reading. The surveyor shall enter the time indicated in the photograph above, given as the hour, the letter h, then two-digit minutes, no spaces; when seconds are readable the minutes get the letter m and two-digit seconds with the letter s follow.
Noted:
8h45
